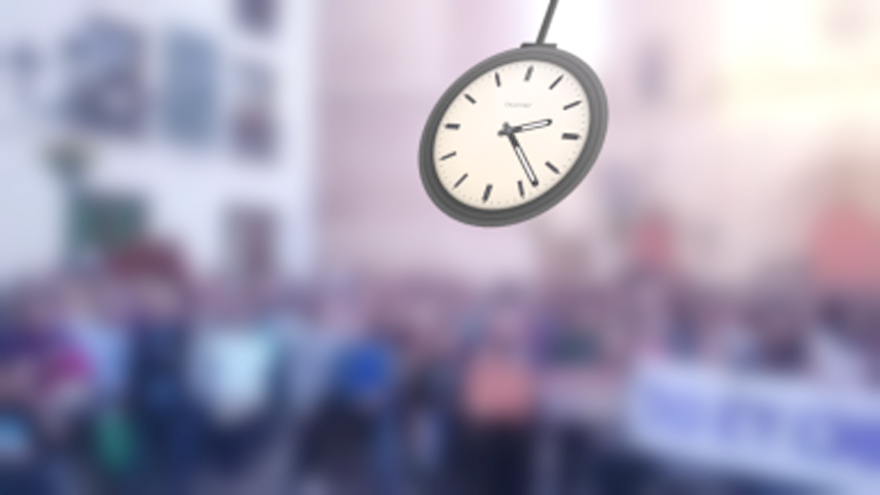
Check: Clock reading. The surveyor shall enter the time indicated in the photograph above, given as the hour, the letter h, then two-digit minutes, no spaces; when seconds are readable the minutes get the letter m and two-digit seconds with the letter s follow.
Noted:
2h23
